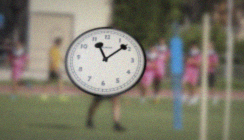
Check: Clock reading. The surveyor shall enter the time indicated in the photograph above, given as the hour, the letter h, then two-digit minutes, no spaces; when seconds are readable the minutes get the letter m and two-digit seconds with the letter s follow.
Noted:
11h08
